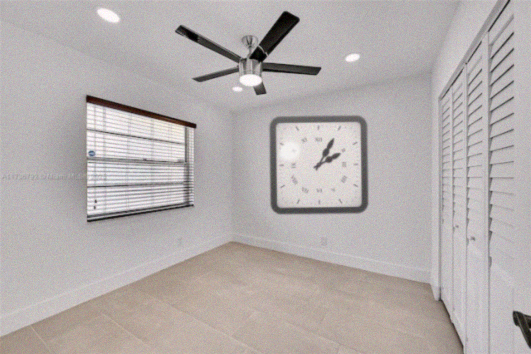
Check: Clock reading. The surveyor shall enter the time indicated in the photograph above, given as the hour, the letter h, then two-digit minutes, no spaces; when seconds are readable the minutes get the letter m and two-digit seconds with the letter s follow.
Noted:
2h05
